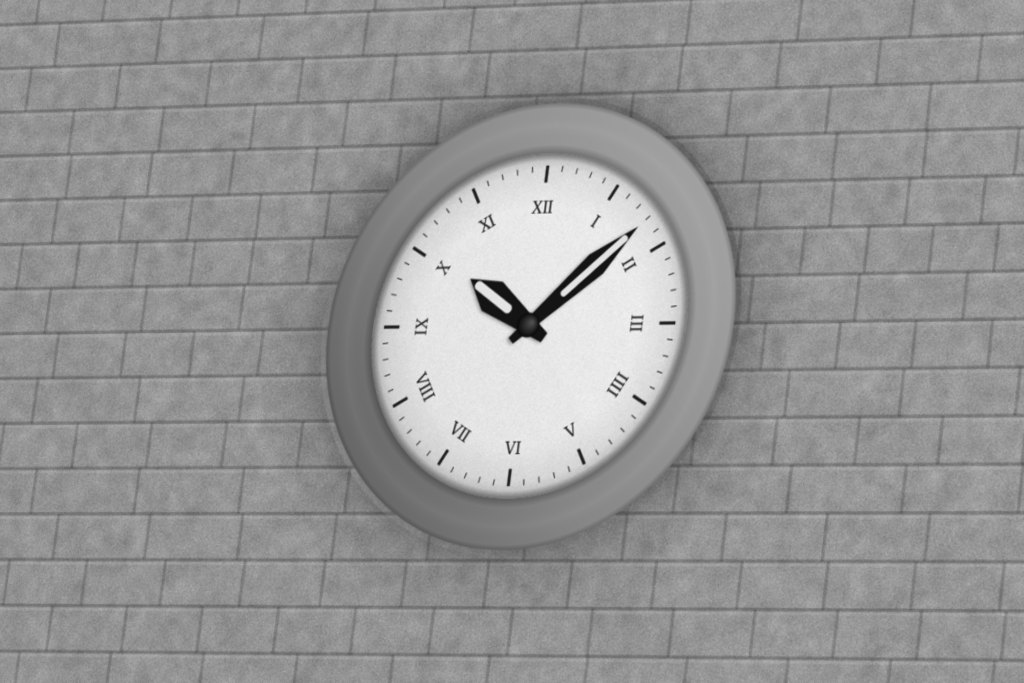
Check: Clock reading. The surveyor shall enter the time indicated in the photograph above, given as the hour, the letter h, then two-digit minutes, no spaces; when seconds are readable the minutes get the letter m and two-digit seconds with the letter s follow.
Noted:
10h08
